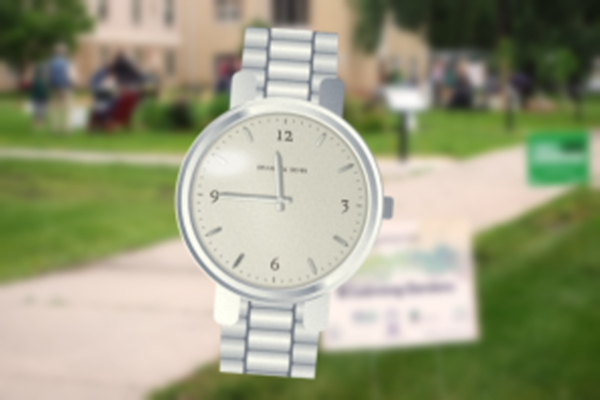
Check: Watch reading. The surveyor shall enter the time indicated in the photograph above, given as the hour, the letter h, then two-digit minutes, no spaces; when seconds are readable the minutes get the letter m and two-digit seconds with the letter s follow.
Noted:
11h45
